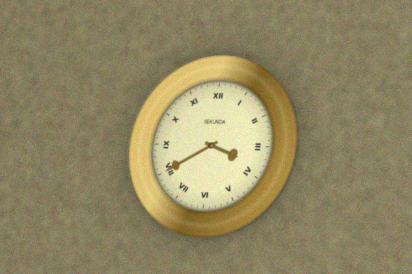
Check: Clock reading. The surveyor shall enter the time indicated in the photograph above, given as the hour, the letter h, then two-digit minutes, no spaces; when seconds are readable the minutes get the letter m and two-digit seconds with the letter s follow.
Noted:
3h40
